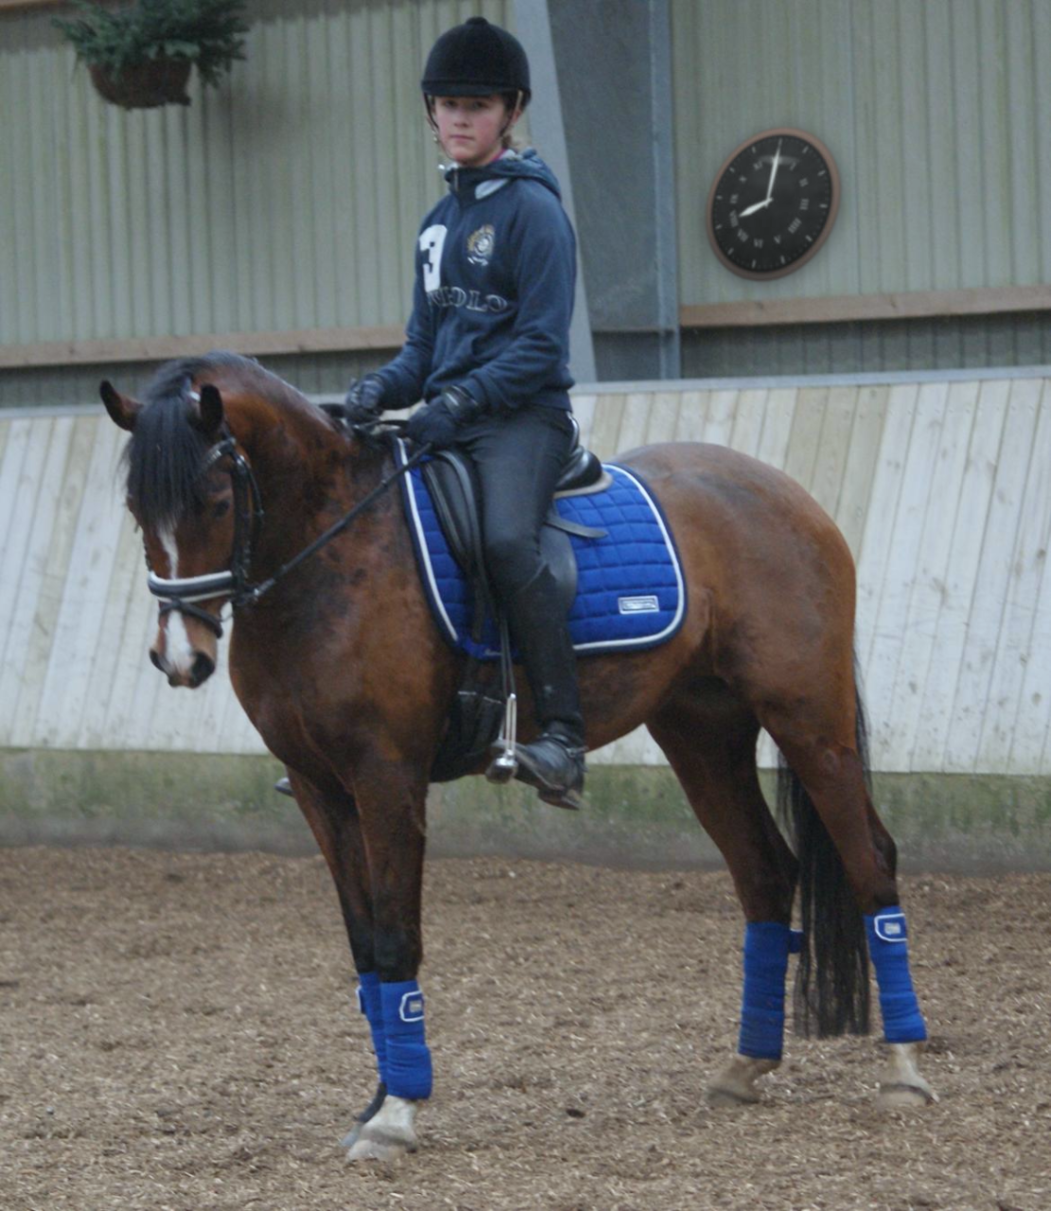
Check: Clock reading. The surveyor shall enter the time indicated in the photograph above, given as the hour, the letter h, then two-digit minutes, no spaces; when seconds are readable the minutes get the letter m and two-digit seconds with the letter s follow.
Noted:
8h00
